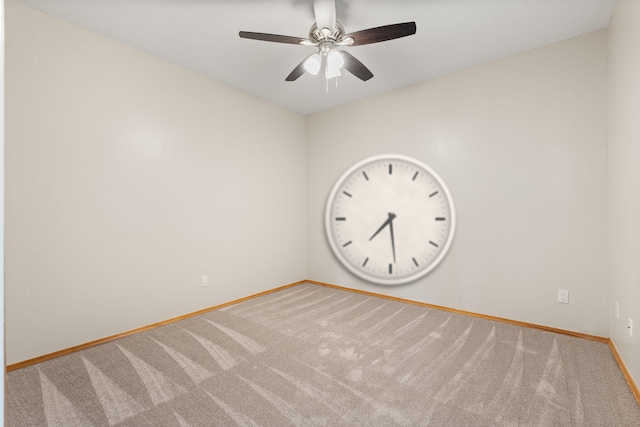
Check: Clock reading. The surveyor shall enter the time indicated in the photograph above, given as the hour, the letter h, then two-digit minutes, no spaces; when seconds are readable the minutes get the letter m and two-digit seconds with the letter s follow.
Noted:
7h29
